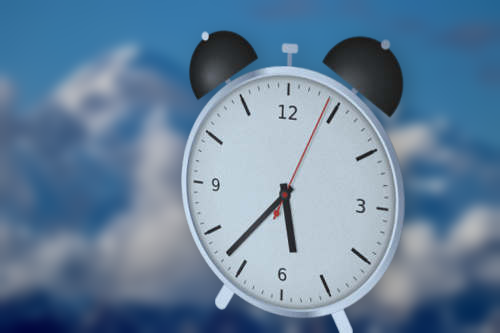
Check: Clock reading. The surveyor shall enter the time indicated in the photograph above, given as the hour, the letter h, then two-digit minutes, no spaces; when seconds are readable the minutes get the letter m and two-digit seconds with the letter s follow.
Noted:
5h37m04s
